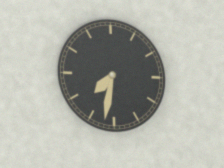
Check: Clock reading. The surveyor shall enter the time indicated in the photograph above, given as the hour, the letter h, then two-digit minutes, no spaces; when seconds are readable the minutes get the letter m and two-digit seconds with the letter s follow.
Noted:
7h32
